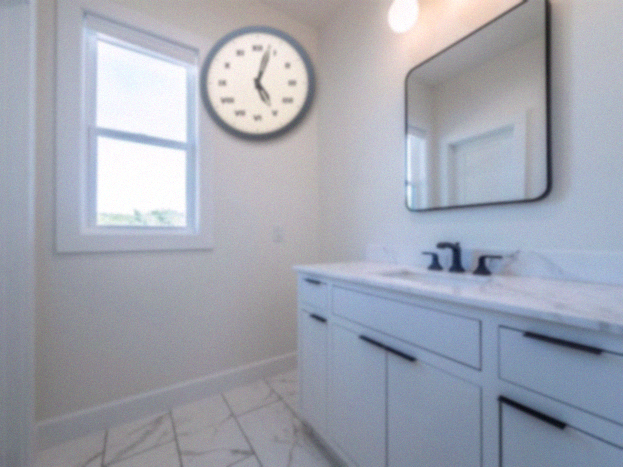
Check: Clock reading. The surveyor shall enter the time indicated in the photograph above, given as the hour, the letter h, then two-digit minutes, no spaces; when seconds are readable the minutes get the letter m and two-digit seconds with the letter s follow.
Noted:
5h03
